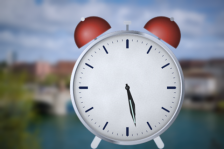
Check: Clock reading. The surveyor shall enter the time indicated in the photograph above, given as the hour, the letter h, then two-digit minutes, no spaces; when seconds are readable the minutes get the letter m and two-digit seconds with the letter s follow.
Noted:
5h28
